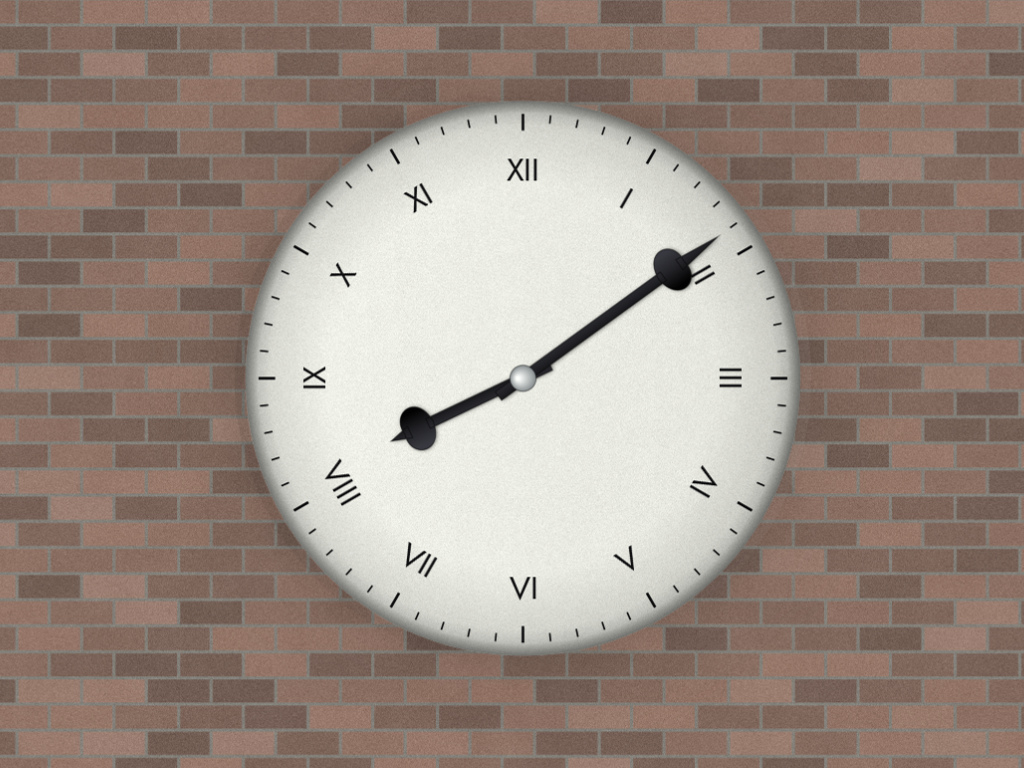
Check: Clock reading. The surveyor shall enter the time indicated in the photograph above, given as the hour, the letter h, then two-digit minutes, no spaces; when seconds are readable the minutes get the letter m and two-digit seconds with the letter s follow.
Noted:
8h09
